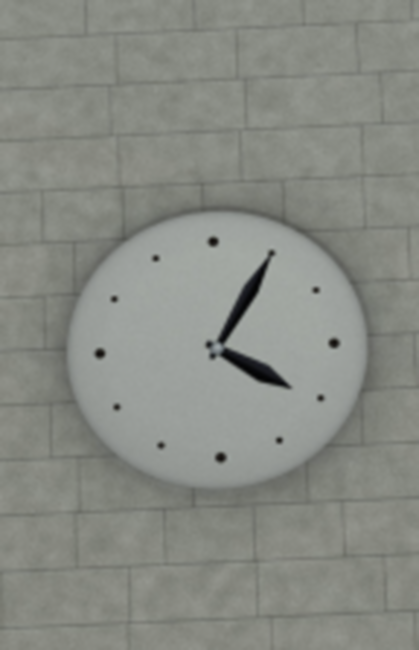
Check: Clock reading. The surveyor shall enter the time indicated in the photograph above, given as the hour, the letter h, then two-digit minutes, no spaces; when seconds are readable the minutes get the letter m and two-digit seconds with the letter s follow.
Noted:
4h05
